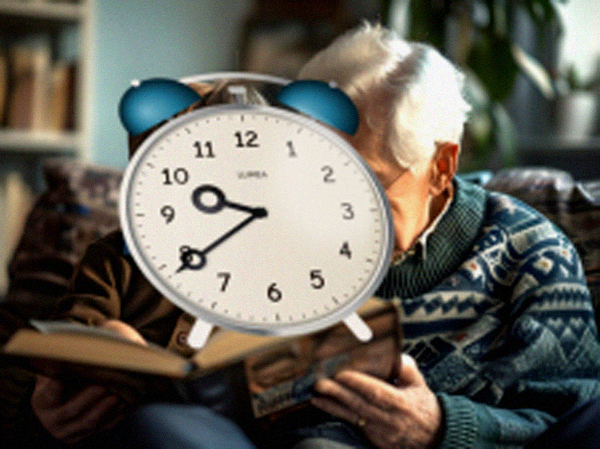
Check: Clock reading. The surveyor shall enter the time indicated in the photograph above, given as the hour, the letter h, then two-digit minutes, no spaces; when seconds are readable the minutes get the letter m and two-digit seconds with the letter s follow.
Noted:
9h39
